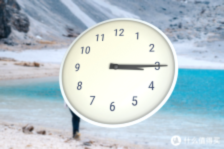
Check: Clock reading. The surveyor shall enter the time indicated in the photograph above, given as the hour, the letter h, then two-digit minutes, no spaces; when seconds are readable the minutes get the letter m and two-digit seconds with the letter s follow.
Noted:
3h15
